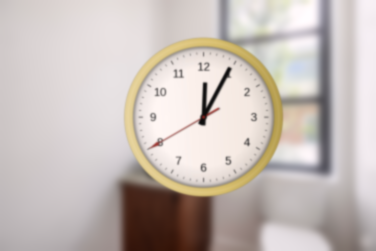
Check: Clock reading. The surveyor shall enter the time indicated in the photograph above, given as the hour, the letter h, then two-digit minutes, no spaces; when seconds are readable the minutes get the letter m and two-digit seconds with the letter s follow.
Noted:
12h04m40s
